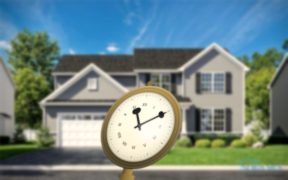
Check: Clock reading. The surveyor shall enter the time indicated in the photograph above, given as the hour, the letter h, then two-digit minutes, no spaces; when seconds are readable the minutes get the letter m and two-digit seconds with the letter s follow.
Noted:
11h10
